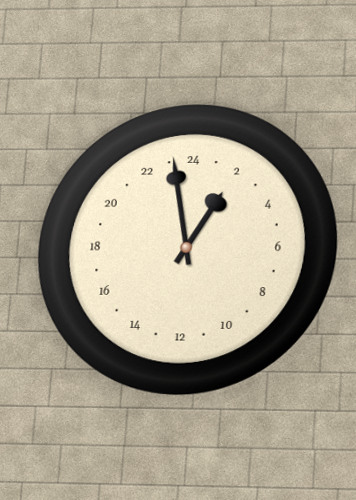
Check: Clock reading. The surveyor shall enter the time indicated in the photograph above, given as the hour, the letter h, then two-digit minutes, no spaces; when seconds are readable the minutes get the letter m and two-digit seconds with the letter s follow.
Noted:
1h58
